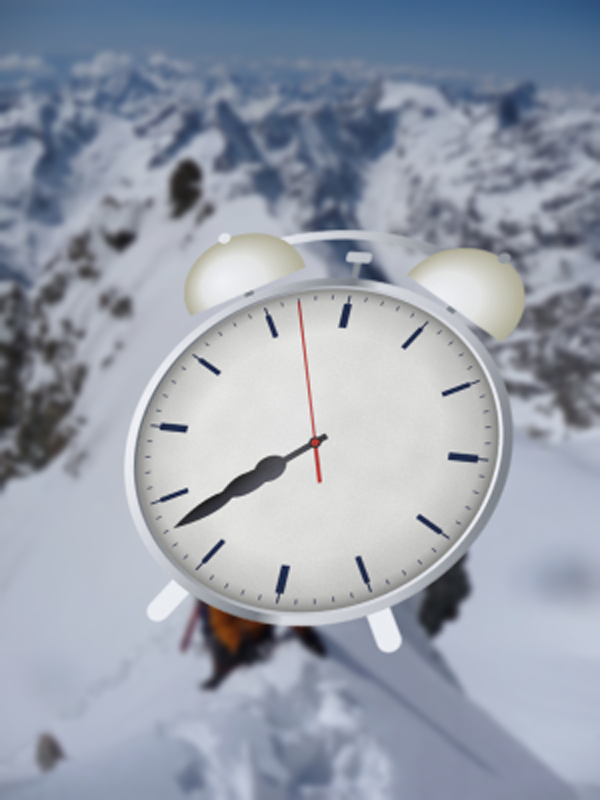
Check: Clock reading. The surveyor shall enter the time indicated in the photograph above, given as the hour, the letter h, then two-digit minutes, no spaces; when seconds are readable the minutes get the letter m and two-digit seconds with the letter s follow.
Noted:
7h37m57s
